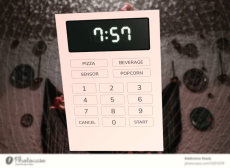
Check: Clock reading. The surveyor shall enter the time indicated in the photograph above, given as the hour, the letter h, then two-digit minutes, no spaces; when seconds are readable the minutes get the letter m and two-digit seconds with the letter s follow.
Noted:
7h57
